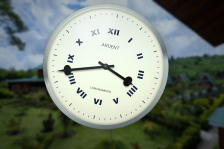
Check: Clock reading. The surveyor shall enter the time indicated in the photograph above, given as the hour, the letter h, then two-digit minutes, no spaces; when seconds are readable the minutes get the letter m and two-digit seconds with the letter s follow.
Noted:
3h42
